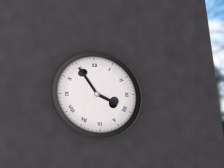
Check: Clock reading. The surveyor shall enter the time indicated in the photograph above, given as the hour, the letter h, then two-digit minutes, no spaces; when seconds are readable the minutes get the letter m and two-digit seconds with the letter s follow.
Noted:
3h55
